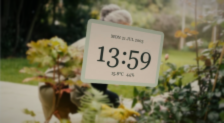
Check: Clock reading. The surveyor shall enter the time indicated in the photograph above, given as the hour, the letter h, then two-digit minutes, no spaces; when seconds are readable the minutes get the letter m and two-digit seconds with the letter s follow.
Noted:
13h59
